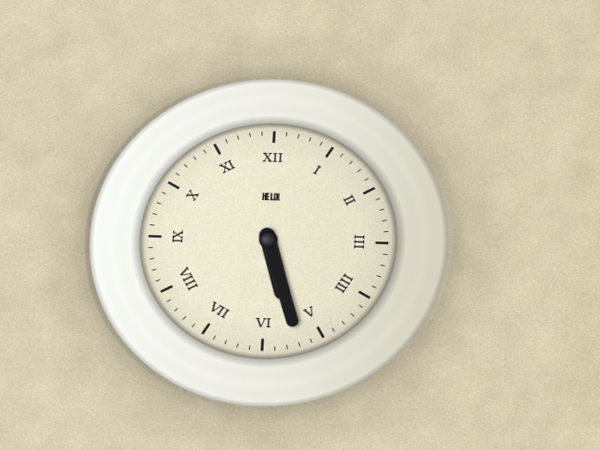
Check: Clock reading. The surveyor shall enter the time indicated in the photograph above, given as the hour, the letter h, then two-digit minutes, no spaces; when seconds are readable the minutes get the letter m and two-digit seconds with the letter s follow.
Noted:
5h27
